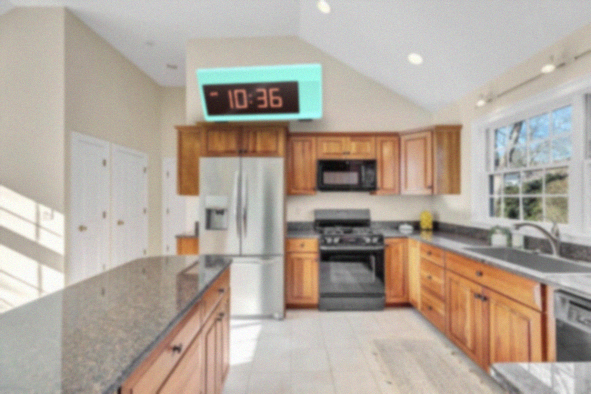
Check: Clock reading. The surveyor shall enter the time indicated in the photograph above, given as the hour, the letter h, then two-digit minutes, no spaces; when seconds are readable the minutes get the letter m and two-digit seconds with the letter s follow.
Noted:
10h36
